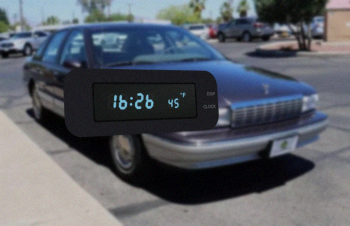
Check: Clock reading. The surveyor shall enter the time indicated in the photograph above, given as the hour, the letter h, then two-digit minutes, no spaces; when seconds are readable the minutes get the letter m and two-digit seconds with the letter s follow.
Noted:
16h26
